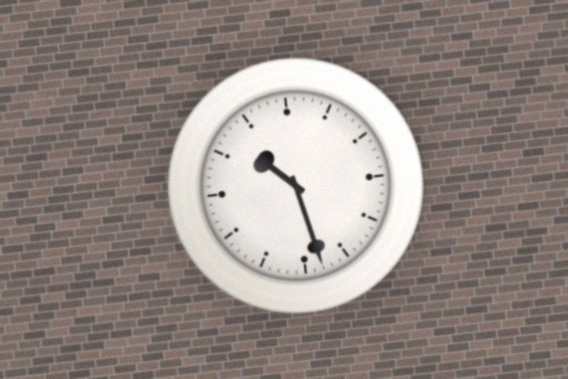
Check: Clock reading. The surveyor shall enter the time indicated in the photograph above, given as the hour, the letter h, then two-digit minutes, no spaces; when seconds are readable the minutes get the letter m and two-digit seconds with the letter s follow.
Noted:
10h28
